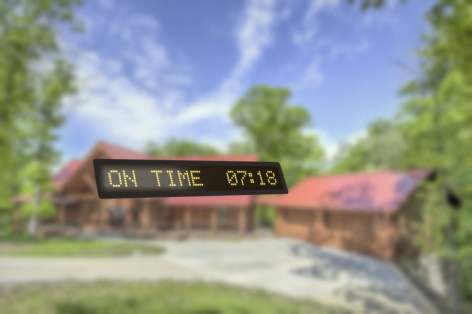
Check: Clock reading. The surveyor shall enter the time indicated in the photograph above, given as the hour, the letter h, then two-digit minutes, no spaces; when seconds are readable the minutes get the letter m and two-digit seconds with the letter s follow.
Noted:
7h18
